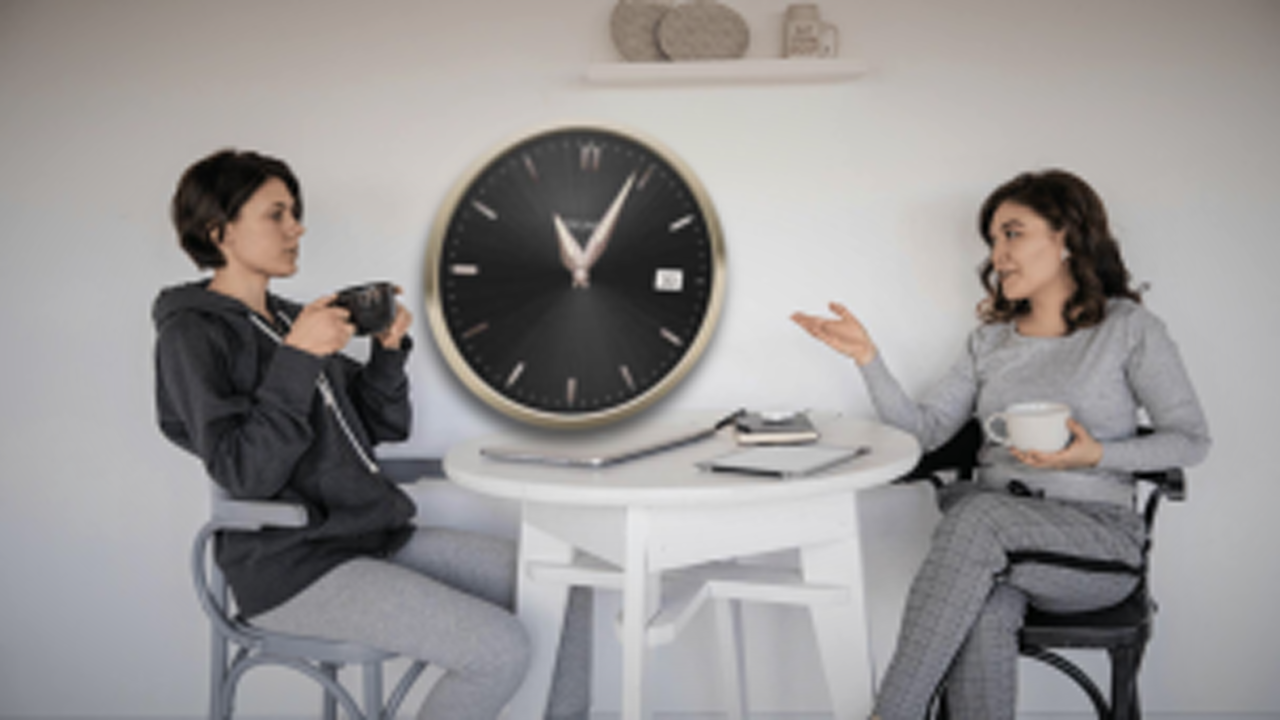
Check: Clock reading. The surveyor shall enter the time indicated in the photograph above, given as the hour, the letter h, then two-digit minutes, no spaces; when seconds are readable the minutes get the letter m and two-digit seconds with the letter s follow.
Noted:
11h04
